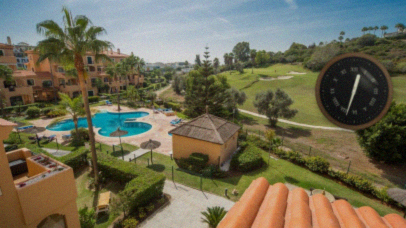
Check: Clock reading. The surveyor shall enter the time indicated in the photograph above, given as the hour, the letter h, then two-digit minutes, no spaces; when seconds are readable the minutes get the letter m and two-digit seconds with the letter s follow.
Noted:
12h33
